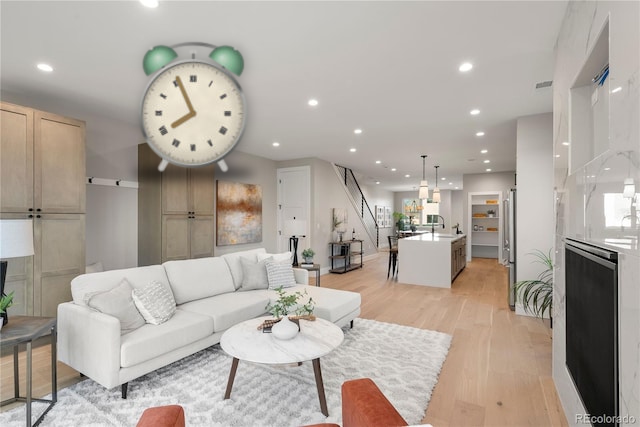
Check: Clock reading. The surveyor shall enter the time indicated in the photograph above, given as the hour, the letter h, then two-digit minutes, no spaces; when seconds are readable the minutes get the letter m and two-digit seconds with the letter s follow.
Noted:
7h56
